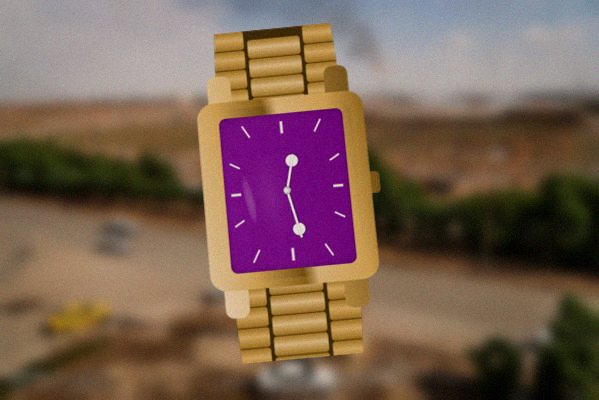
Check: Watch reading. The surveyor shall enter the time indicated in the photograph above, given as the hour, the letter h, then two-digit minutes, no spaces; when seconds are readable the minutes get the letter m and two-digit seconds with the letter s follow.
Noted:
12h28
